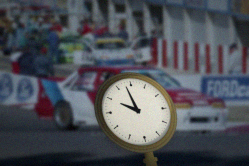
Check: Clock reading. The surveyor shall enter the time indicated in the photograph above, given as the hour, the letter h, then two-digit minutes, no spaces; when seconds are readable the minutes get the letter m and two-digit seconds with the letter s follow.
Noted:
9h58
